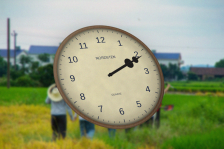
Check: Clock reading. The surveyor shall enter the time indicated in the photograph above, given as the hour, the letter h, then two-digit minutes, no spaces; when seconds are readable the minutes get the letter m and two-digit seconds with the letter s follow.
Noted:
2h11
